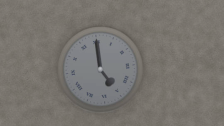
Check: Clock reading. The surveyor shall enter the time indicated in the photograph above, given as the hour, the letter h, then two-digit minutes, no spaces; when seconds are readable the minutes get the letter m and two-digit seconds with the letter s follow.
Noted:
5h00
